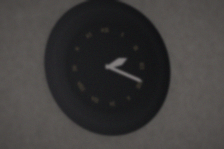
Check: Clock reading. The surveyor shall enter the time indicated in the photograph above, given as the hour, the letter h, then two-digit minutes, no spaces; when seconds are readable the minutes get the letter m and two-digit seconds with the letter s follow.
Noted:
2h19
